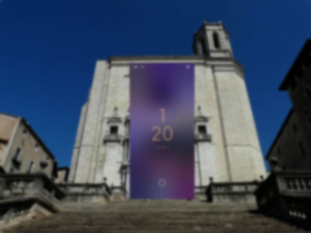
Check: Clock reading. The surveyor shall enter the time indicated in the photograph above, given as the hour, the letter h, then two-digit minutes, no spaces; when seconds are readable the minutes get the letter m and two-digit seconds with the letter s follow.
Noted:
1h20
